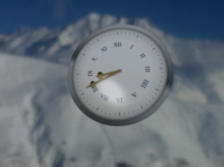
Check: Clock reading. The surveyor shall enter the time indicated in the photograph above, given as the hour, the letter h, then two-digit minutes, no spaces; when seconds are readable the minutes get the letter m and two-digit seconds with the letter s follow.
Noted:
8h41
